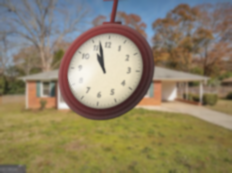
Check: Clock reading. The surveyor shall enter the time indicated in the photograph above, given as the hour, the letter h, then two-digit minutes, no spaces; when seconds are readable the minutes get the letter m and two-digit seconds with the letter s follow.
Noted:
10h57
